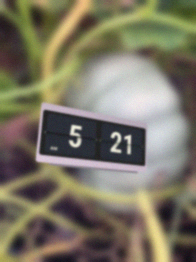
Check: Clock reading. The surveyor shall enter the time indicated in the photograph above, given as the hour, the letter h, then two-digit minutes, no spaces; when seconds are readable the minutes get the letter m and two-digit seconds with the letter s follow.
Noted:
5h21
